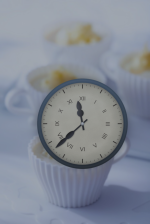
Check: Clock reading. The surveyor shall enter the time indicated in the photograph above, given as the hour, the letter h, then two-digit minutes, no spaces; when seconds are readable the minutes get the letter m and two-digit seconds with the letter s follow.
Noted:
11h38
